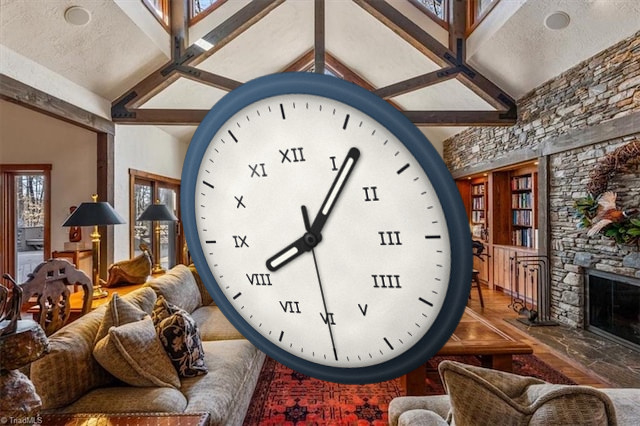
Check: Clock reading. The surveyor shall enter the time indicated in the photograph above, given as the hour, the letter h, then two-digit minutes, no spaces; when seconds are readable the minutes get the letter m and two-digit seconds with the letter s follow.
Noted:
8h06m30s
